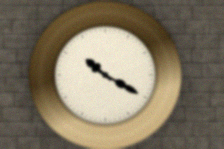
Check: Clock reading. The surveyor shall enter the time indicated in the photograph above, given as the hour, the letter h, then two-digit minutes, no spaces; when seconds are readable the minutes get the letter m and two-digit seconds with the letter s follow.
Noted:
10h20
